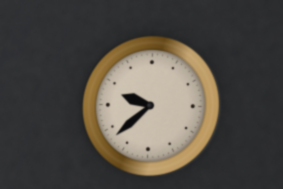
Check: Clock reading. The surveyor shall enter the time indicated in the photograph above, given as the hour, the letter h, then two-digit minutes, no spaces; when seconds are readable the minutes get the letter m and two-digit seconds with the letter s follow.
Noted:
9h38
